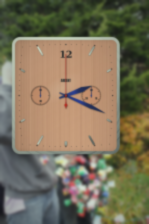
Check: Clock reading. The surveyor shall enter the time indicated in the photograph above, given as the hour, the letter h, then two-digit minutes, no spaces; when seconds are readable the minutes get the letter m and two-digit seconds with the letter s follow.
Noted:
2h19
